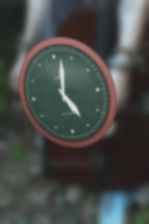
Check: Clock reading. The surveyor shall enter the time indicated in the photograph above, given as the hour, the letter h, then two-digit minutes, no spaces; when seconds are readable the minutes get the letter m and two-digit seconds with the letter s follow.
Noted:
5h02
